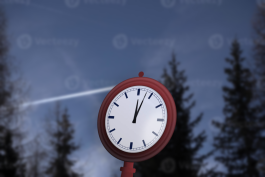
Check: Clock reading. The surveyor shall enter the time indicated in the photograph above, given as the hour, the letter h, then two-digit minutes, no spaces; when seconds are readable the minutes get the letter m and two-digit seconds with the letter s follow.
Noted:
12h03
